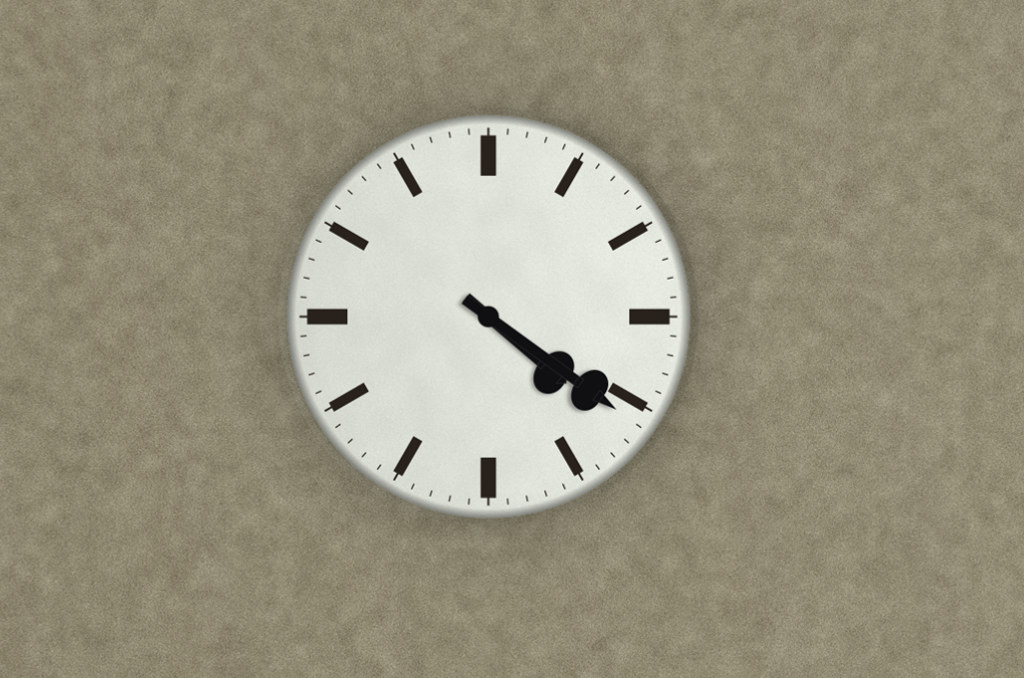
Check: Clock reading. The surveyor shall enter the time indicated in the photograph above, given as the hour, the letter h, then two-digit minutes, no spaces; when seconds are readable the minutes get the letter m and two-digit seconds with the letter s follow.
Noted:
4h21
